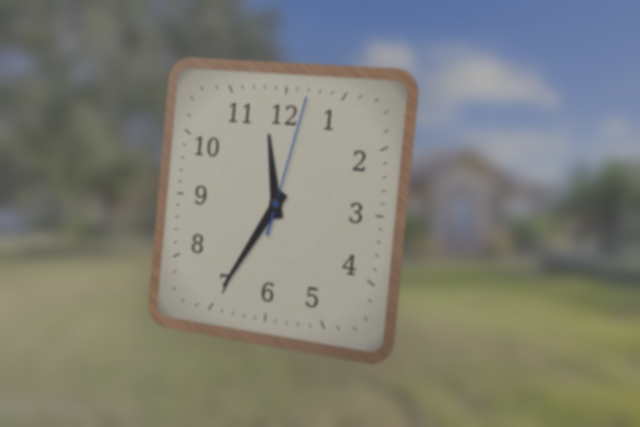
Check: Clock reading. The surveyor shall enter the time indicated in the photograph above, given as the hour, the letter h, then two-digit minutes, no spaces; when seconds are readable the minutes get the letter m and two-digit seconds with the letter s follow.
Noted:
11h35m02s
